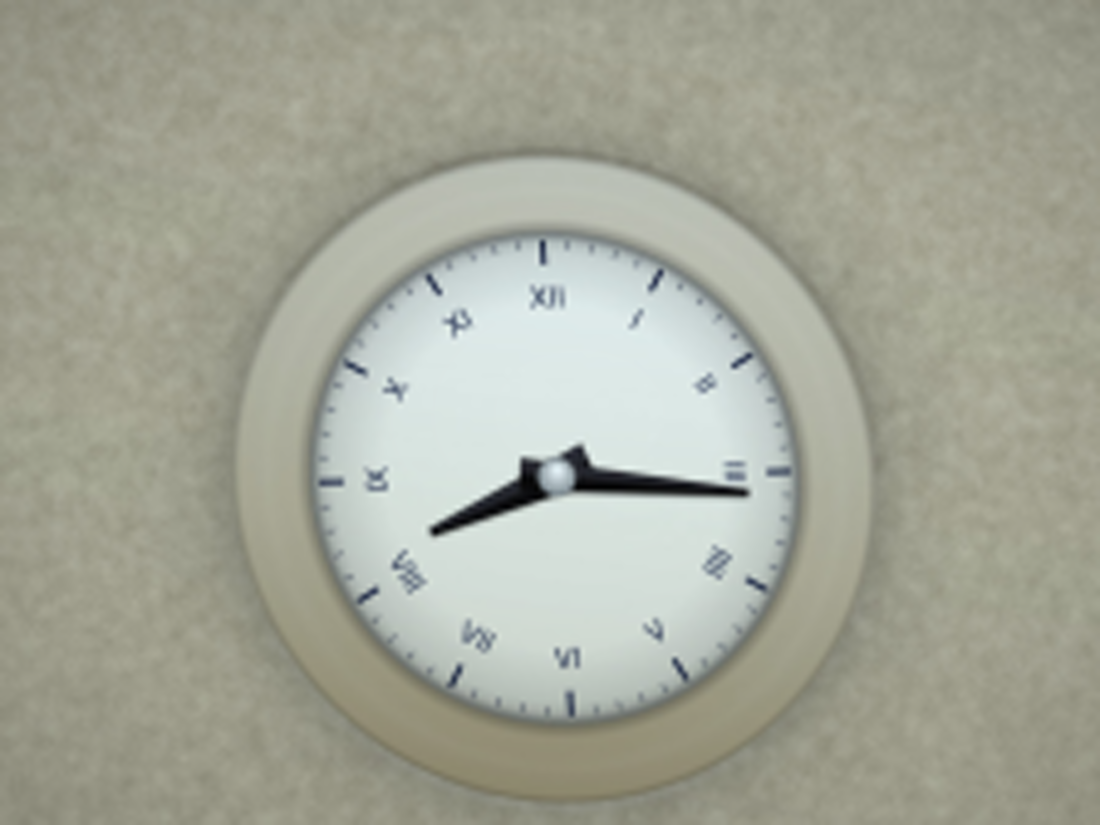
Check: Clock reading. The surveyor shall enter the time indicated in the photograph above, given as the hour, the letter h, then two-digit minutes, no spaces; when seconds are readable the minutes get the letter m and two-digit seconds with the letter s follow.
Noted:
8h16
